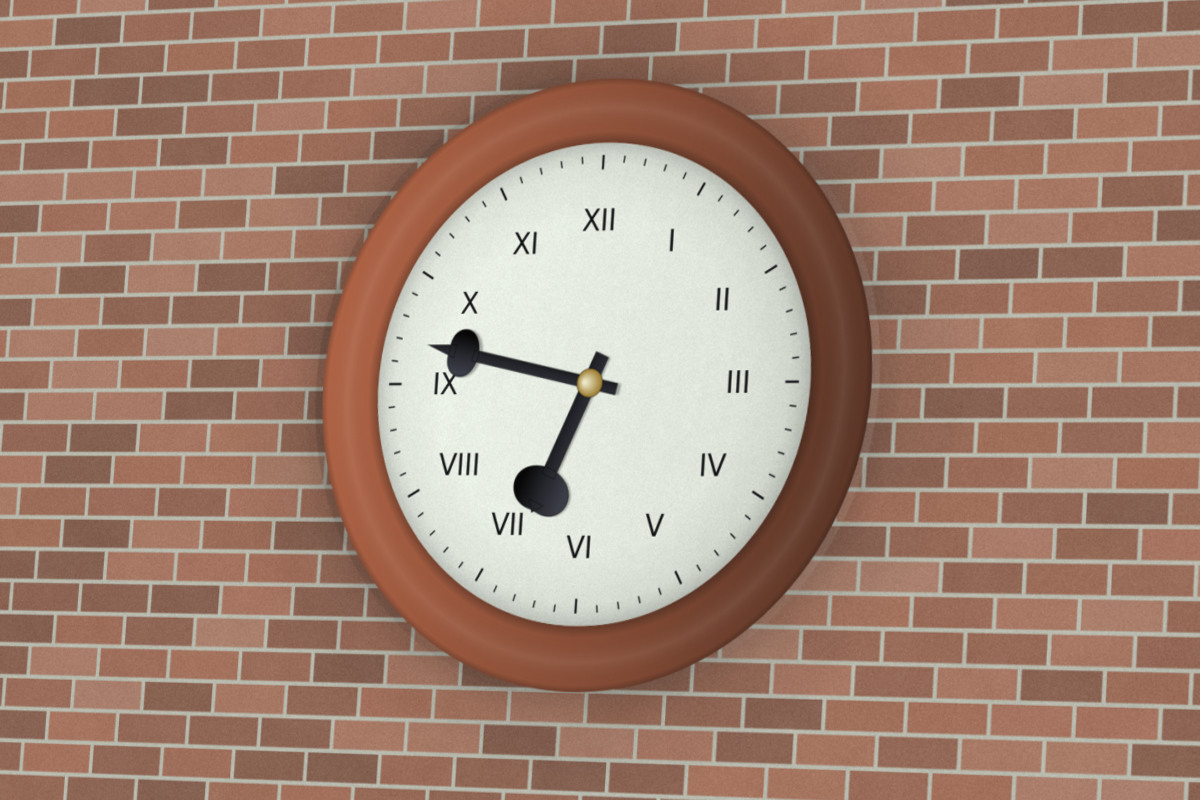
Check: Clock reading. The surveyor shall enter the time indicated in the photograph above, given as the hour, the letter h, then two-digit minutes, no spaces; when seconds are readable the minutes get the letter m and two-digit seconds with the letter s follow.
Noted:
6h47
